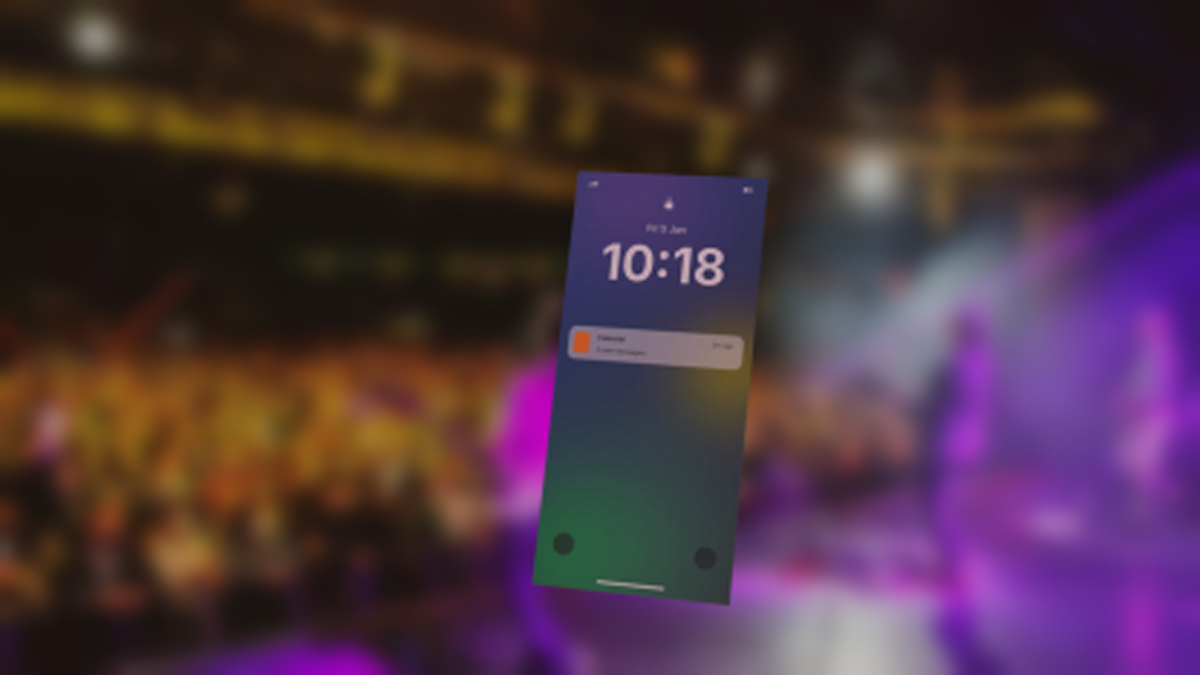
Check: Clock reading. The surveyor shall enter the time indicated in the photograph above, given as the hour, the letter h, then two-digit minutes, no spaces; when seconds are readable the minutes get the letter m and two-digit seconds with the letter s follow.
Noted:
10h18
